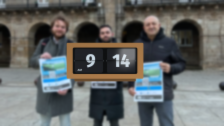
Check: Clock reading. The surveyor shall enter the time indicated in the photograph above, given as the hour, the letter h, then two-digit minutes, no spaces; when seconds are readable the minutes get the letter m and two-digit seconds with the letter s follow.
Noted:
9h14
